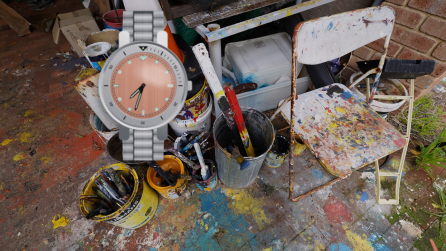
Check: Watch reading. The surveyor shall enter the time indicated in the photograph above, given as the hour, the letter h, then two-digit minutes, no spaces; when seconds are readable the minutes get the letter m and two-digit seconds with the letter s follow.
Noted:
7h33
